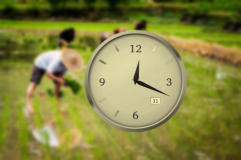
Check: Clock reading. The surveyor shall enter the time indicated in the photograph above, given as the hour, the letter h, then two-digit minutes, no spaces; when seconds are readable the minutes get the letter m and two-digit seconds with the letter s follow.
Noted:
12h19
